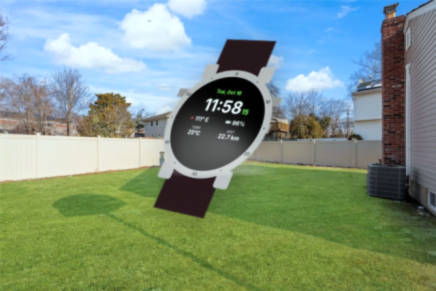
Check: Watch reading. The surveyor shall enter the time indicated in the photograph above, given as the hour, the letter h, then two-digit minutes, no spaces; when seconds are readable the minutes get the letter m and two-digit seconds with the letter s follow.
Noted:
11h58
